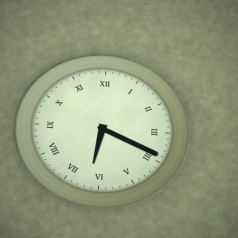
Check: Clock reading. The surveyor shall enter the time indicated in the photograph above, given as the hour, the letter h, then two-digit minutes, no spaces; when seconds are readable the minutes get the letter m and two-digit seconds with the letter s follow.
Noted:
6h19
